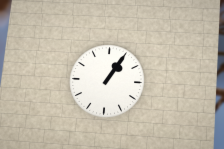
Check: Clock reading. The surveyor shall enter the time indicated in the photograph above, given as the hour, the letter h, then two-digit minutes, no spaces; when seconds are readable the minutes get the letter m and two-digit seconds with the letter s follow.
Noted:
1h05
